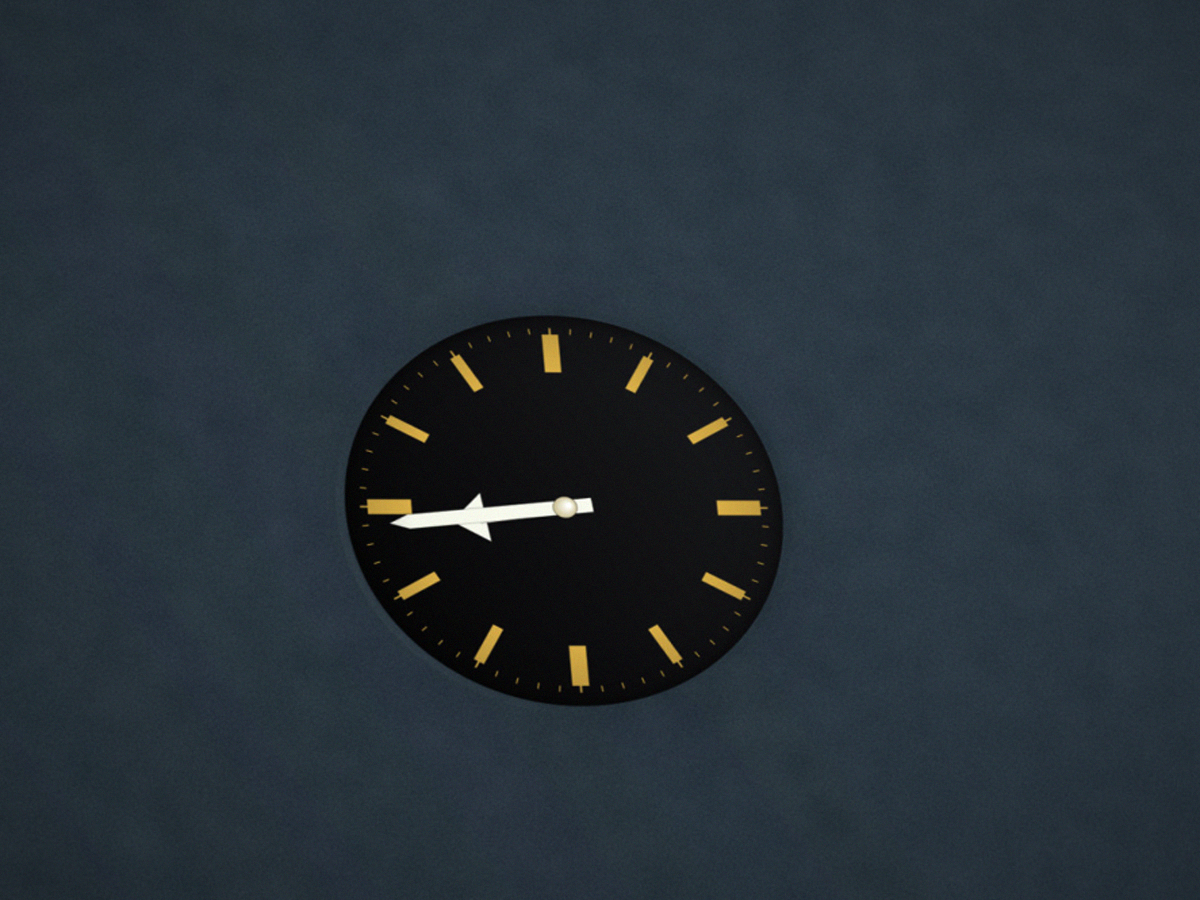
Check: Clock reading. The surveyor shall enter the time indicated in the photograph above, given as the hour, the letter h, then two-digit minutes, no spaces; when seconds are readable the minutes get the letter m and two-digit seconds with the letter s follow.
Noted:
8h44
